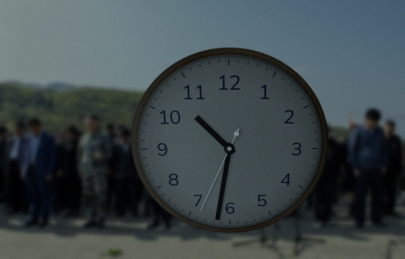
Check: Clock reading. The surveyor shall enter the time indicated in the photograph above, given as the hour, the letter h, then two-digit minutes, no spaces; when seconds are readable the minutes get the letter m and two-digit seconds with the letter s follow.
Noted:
10h31m34s
